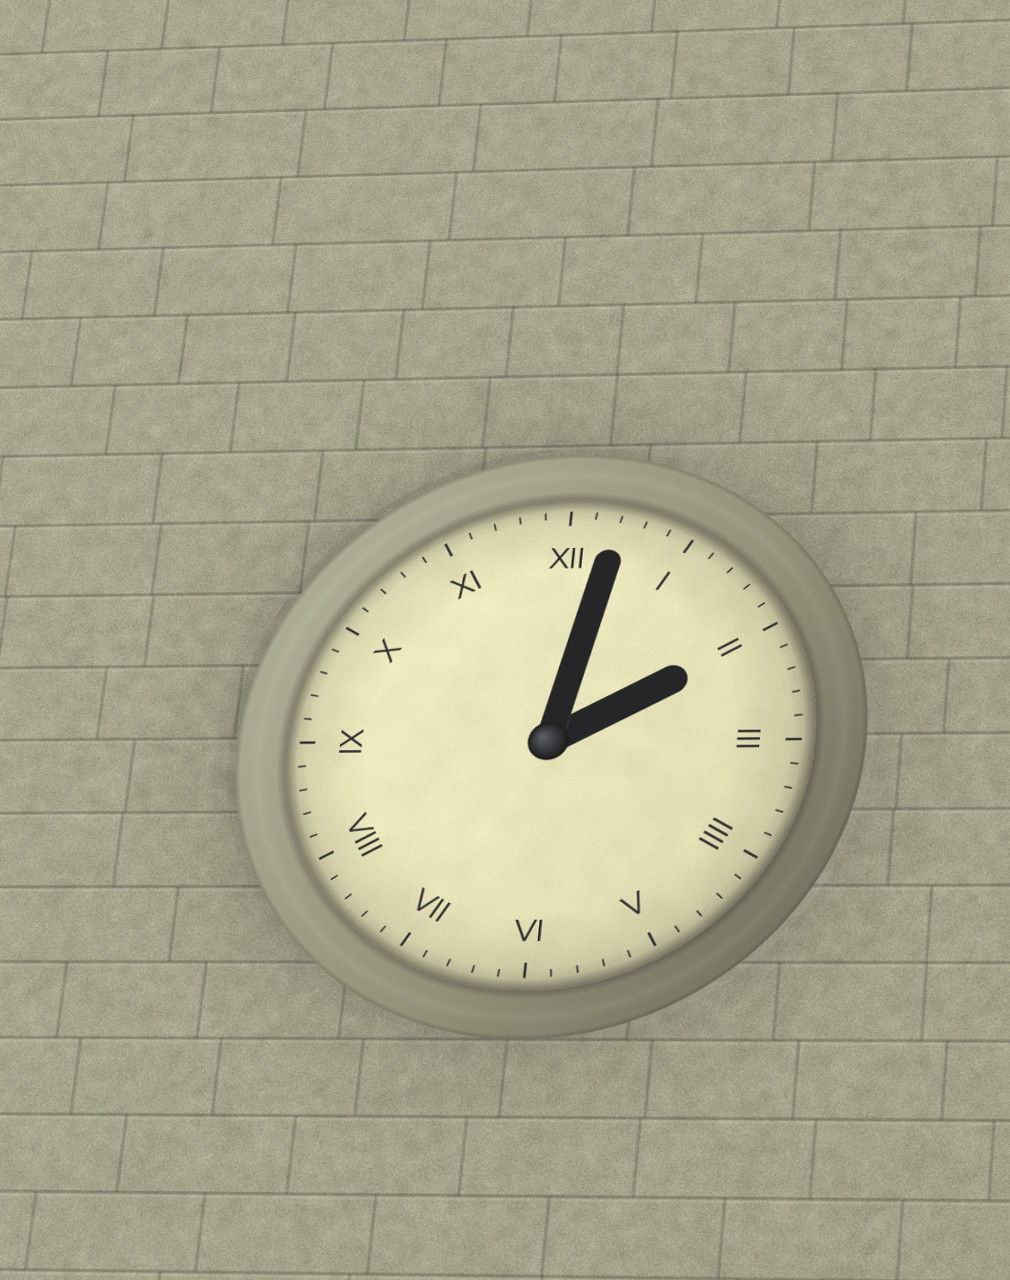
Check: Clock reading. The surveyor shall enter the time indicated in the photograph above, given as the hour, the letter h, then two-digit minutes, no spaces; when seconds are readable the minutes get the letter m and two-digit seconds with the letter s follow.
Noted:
2h02
